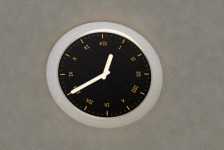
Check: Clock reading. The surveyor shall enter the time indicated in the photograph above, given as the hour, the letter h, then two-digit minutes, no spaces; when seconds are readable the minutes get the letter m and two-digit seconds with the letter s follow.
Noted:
12h40
